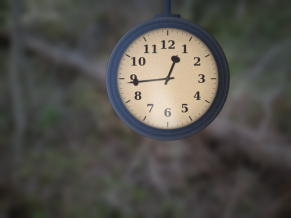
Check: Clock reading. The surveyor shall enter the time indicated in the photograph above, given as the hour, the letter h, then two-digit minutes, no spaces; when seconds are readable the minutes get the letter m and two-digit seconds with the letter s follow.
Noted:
12h44
